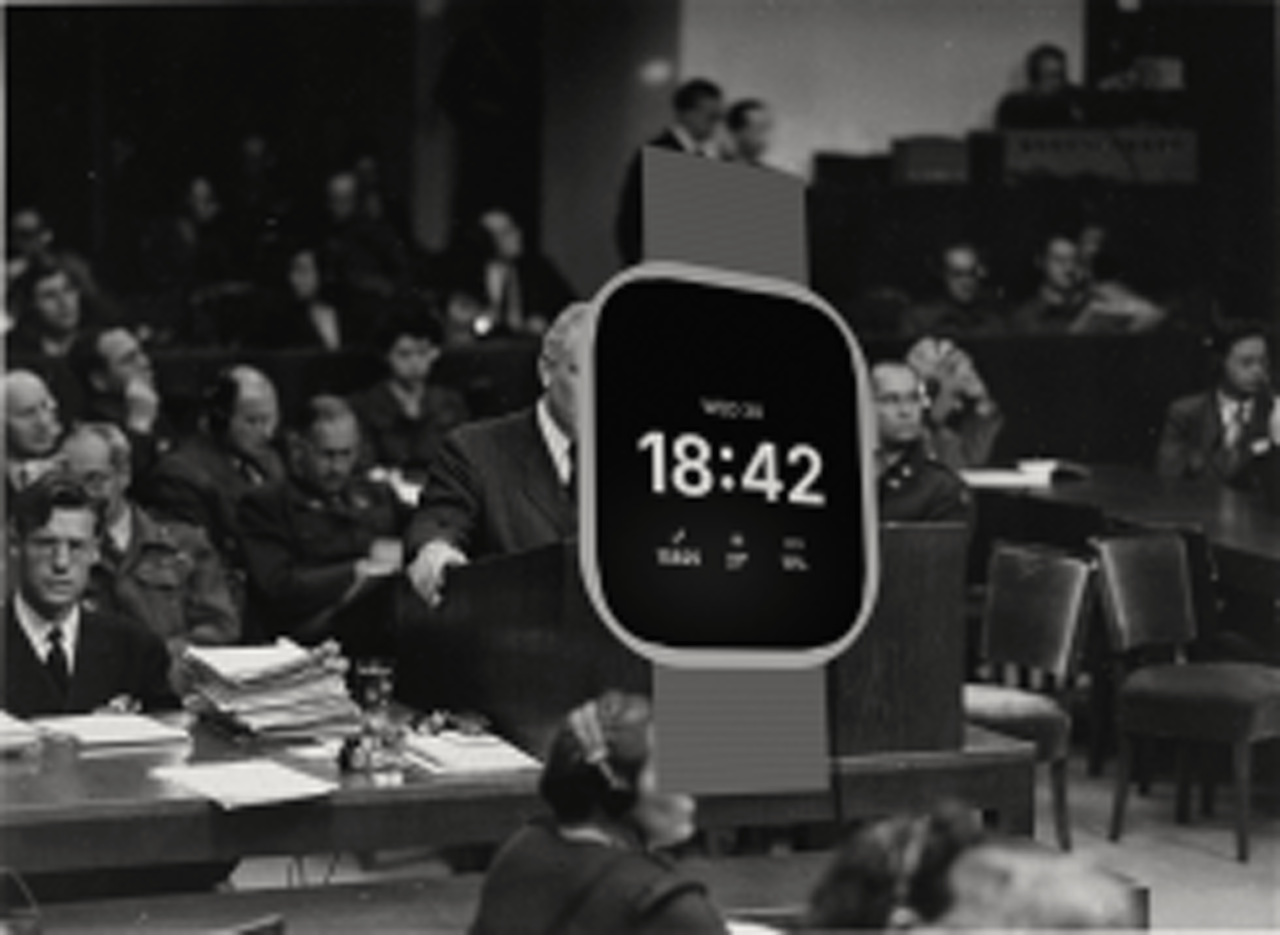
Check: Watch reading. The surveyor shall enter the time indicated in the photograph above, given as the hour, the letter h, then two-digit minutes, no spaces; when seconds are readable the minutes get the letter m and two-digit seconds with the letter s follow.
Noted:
18h42
